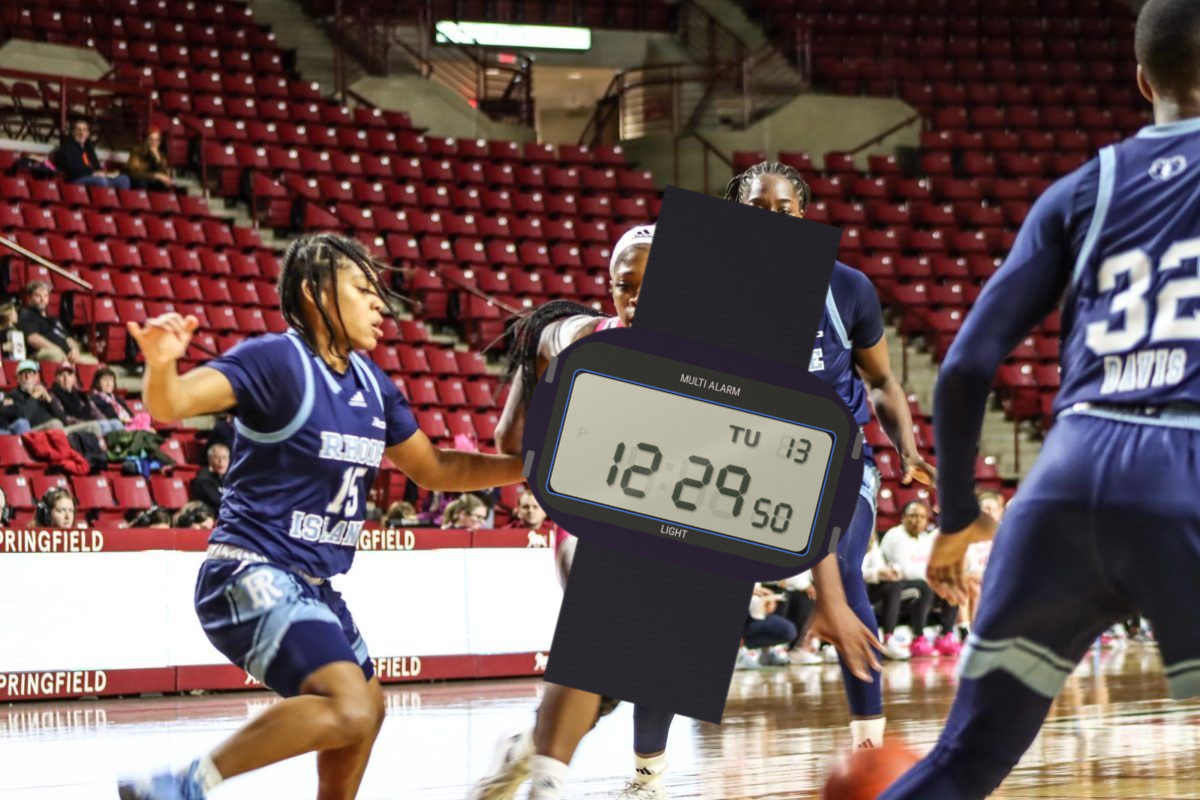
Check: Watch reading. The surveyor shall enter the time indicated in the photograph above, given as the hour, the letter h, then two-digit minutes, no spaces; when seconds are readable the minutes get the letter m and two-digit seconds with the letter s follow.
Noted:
12h29m50s
